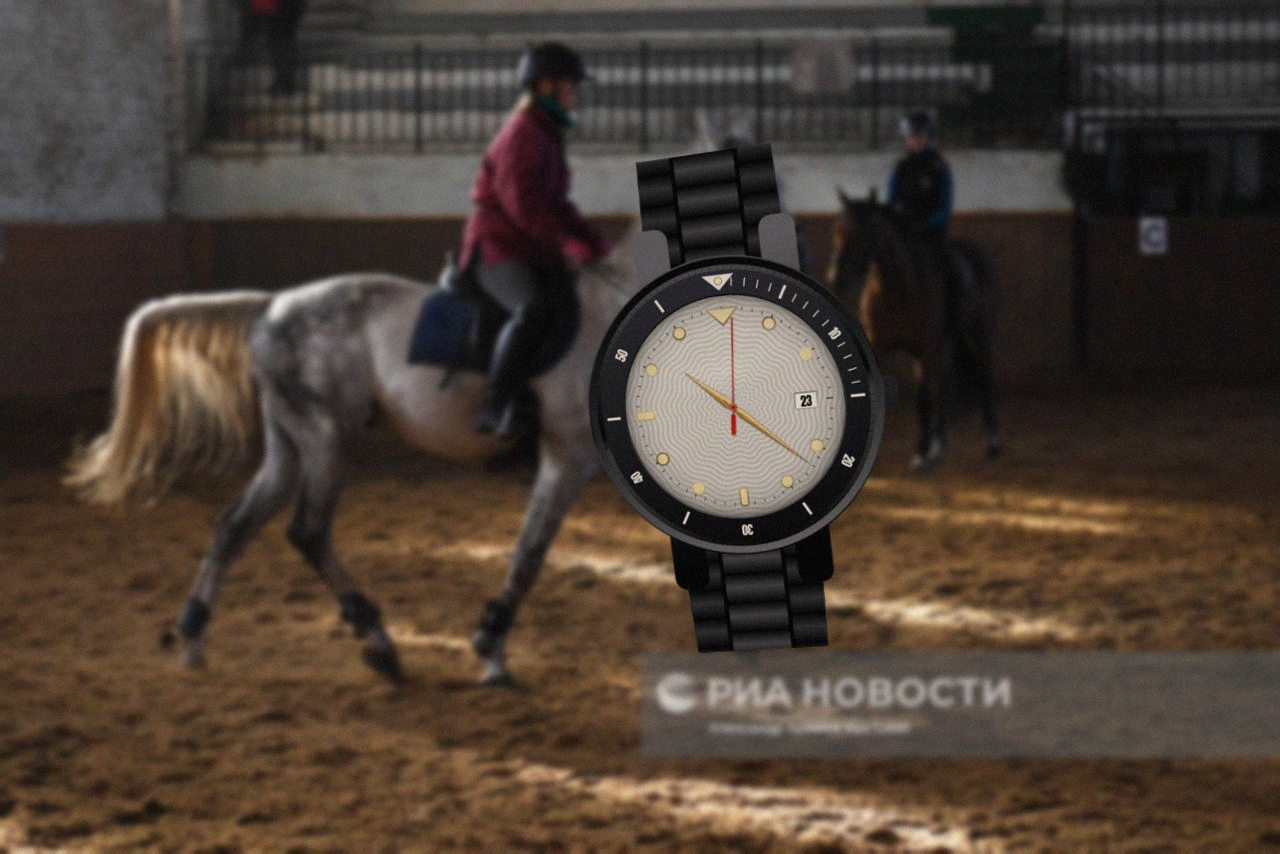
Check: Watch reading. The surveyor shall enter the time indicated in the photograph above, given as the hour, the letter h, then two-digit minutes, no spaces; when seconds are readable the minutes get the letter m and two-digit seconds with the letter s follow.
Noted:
10h22m01s
